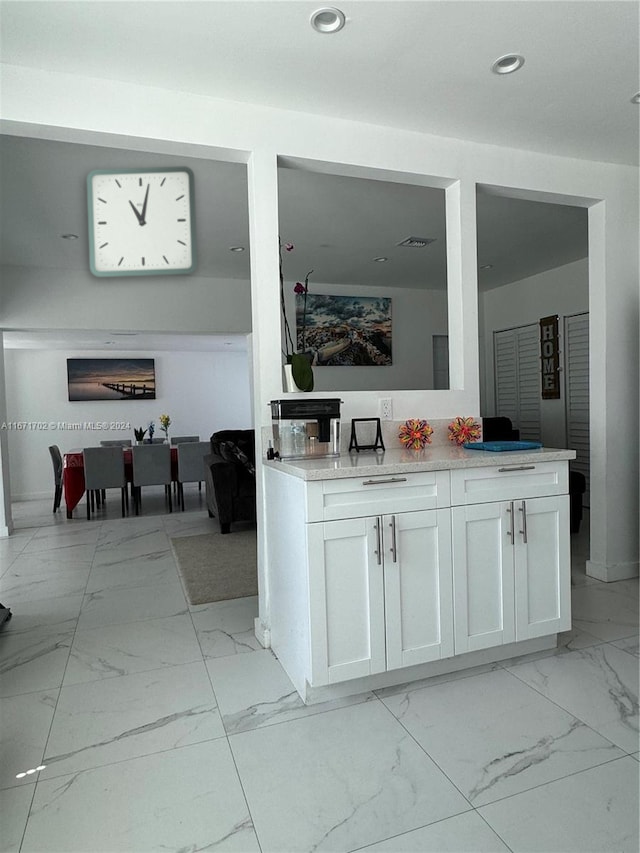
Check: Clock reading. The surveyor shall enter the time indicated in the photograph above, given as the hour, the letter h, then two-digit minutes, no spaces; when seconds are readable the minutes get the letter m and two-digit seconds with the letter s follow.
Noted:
11h02
